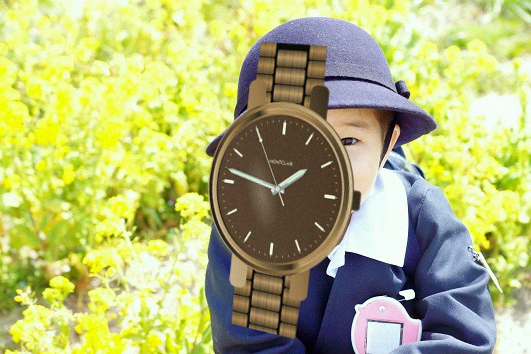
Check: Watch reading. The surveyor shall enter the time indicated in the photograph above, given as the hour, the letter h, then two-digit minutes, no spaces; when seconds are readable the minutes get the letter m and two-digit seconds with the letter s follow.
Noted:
1h46m55s
